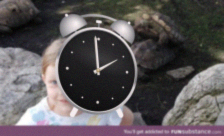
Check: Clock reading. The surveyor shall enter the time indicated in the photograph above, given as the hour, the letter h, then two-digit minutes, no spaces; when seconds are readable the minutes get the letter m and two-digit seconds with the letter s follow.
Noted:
1h59
